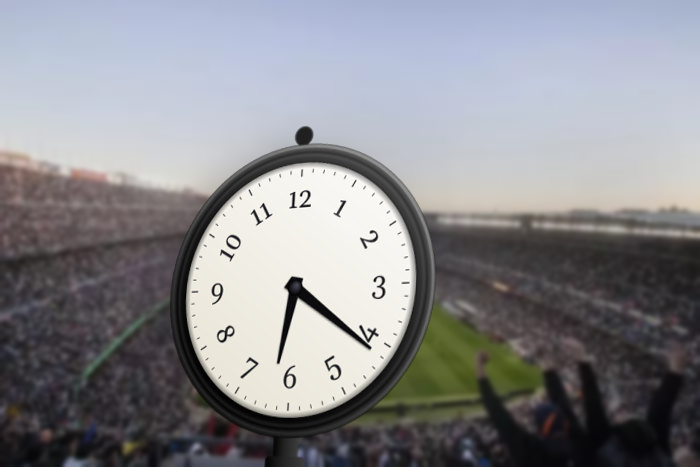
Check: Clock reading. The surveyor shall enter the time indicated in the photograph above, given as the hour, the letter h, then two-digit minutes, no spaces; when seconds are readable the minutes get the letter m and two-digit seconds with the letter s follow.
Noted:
6h21
